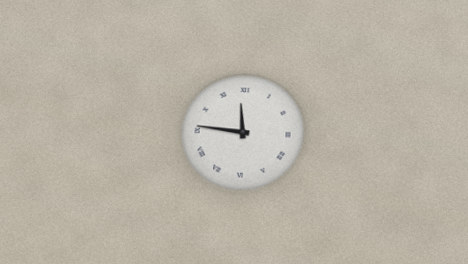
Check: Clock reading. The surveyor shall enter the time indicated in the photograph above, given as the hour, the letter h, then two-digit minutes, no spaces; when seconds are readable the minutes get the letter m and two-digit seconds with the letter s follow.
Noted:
11h46
